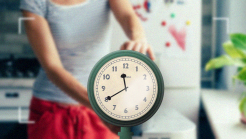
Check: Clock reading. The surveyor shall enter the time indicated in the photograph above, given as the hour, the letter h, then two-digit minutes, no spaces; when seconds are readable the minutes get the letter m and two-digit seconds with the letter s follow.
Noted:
11h40
